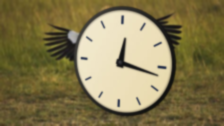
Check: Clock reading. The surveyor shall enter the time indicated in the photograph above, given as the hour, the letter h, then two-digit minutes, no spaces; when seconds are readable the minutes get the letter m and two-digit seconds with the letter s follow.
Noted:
12h17
